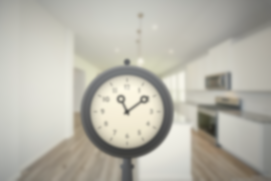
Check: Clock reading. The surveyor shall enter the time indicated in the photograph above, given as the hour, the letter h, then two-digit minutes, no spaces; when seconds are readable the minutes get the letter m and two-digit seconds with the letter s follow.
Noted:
11h09
